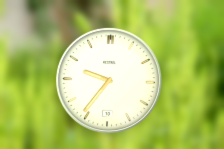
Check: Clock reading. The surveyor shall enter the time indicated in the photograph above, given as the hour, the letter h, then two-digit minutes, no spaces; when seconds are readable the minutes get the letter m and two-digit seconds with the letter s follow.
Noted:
9h36
